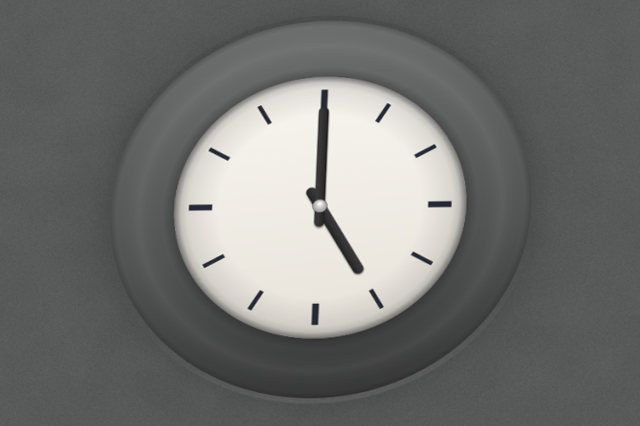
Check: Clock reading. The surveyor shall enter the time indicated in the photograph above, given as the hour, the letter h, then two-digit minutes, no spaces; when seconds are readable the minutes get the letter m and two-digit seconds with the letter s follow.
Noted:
5h00
